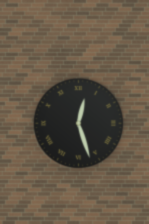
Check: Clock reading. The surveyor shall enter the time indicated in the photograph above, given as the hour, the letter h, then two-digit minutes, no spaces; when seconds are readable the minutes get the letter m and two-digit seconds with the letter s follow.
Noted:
12h27
